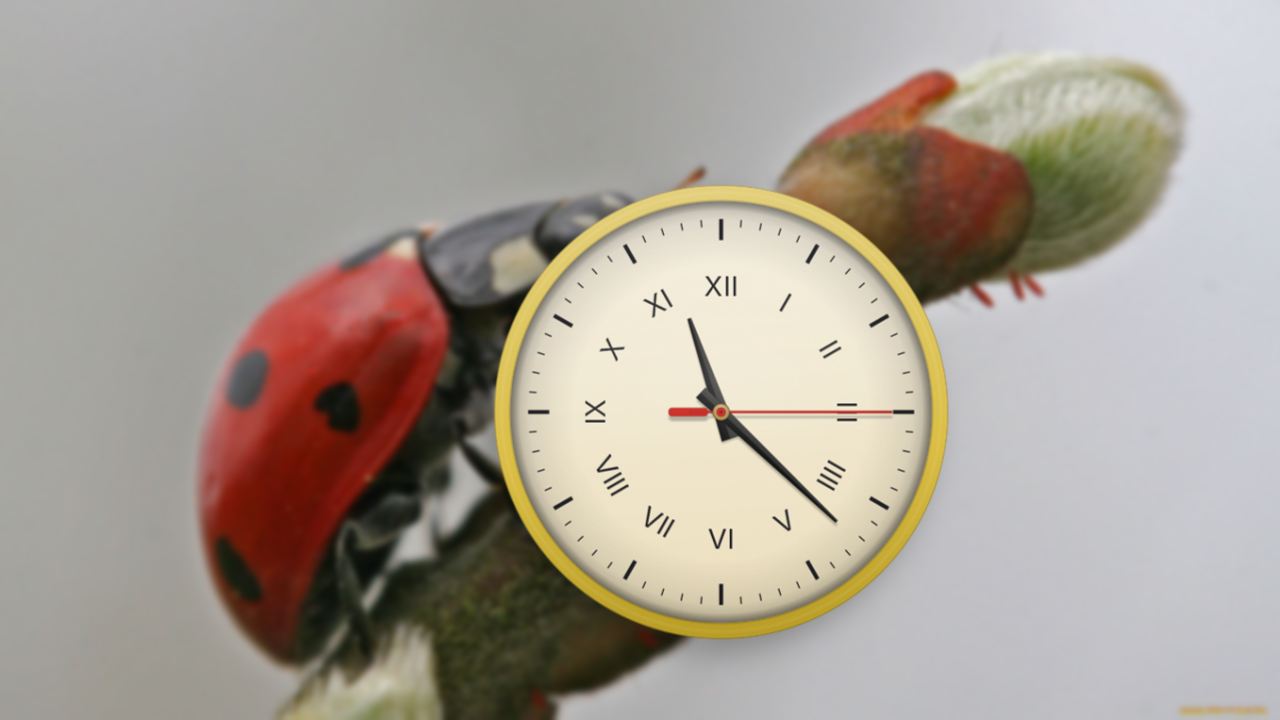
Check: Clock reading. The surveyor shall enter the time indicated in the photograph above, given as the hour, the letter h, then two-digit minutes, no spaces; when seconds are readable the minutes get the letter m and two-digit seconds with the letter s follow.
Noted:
11h22m15s
